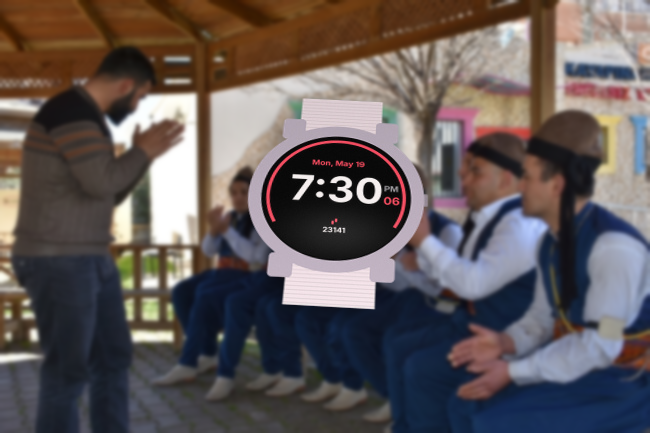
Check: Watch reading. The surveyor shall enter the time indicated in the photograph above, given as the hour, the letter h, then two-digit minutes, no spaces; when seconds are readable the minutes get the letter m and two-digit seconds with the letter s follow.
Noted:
7h30m06s
